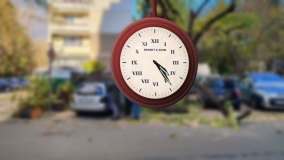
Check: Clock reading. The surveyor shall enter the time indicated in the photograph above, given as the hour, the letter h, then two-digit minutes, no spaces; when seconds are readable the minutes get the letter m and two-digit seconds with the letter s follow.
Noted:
4h24
